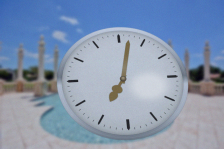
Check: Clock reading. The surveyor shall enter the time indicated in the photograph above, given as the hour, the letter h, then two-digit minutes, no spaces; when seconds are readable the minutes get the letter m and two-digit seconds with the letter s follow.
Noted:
7h02
